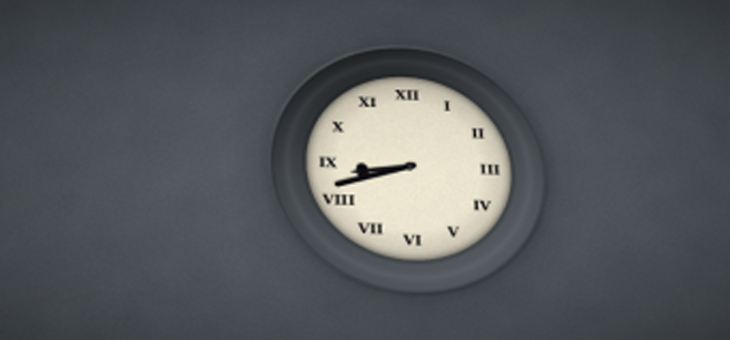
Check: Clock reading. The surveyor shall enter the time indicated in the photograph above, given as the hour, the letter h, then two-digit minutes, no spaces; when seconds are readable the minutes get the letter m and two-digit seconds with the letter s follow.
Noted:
8h42
